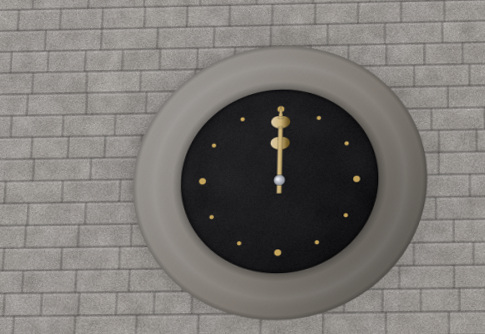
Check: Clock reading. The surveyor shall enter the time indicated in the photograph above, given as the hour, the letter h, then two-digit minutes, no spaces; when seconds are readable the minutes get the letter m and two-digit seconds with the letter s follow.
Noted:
12h00
